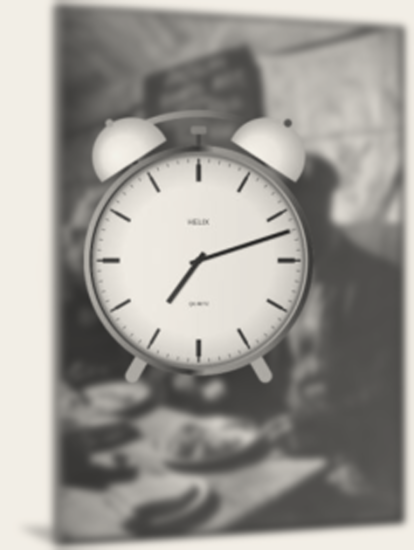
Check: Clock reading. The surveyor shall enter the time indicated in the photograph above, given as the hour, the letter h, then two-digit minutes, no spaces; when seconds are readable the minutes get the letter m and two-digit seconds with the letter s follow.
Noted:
7h12
